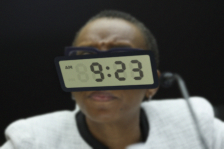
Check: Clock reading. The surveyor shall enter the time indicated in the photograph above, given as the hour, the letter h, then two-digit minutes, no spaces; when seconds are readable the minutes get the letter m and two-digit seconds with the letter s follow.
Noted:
9h23
